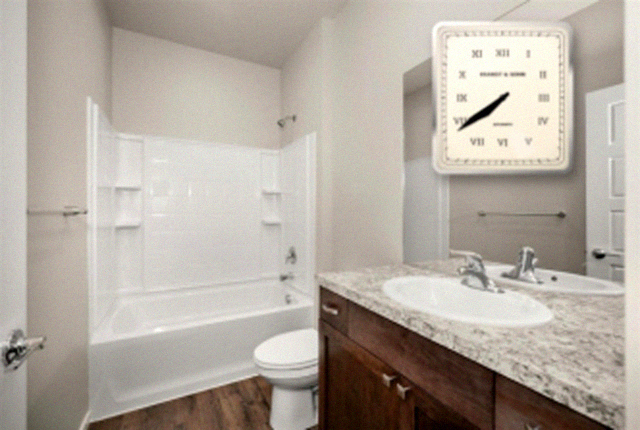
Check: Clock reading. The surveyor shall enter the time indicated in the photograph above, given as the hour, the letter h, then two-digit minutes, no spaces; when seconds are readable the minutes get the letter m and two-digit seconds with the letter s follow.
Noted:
7h39
